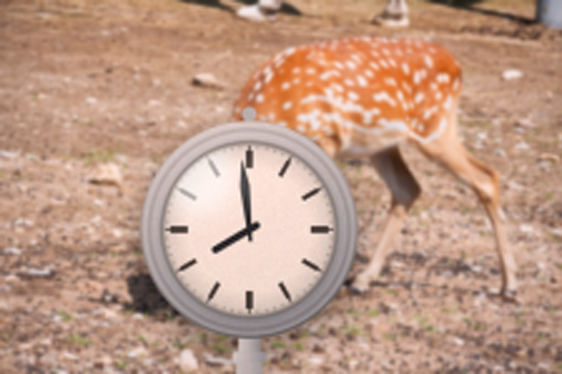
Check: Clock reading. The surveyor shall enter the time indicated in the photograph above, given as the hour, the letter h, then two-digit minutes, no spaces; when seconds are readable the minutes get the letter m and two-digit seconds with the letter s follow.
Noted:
7h59
